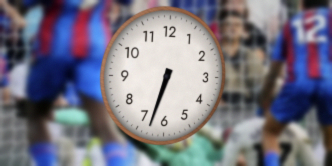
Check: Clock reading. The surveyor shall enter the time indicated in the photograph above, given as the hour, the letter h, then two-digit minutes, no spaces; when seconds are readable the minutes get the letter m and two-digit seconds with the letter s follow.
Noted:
6h33
